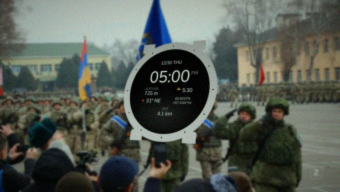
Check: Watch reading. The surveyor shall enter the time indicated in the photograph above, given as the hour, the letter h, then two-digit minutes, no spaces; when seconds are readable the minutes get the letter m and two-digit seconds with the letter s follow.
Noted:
5h00
